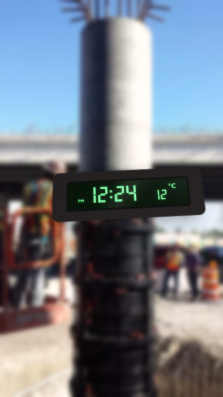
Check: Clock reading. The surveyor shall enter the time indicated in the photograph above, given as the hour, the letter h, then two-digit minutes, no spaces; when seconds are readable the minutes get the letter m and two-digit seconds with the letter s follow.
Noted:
12h24
